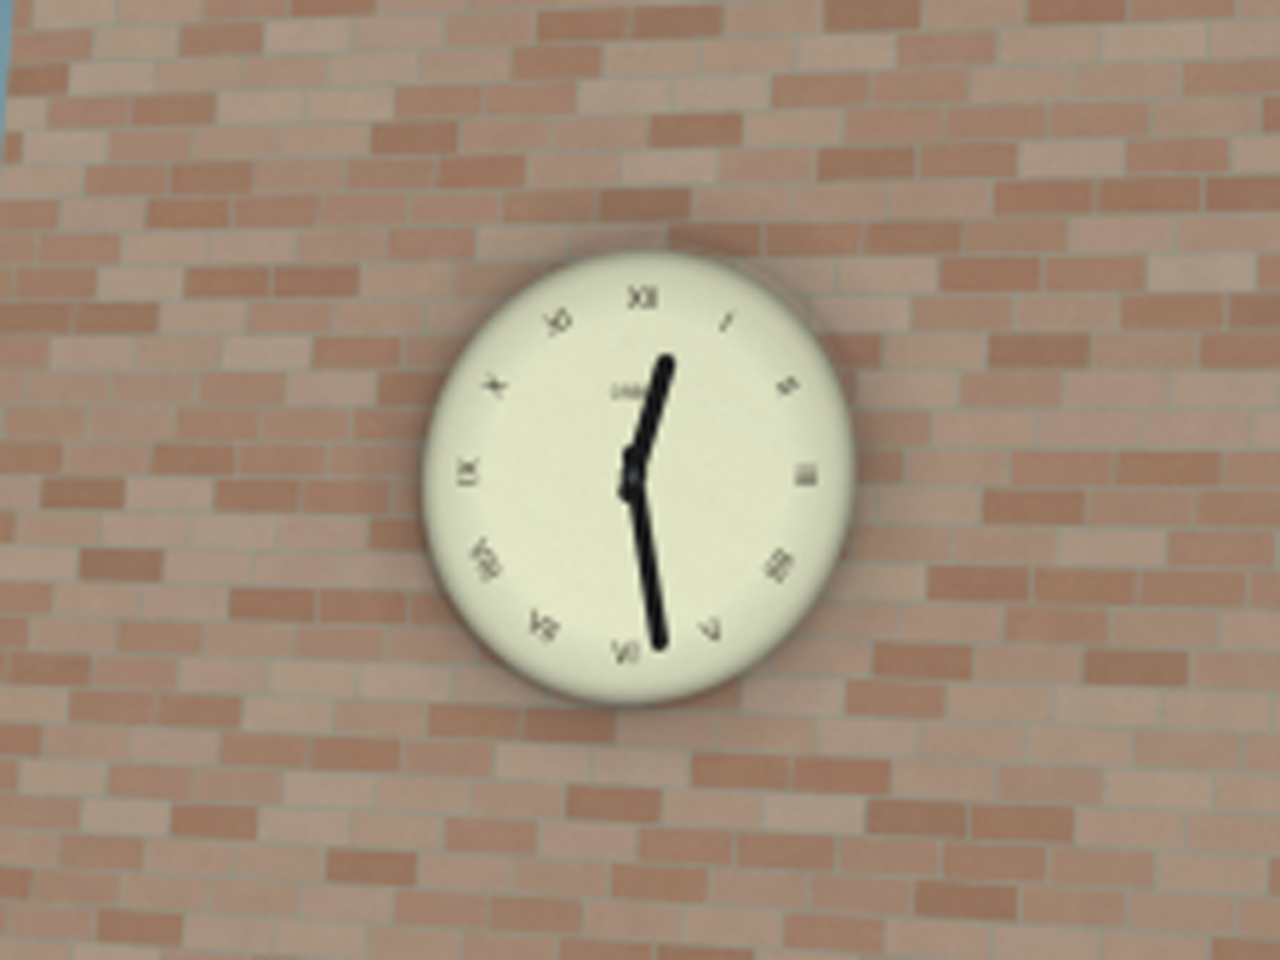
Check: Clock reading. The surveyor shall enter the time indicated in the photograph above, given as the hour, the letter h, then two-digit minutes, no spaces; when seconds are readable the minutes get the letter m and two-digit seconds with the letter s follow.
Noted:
12h28
